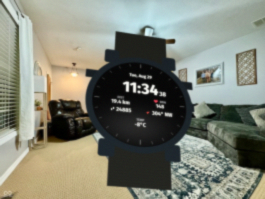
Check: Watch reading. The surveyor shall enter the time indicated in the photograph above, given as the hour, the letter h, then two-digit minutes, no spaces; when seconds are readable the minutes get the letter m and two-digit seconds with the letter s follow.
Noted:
11h34
